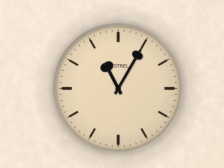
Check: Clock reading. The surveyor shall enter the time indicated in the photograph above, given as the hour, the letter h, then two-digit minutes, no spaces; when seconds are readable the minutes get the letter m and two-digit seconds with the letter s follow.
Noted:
11h05
